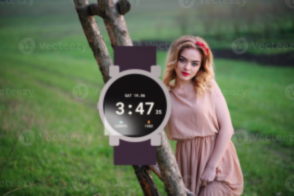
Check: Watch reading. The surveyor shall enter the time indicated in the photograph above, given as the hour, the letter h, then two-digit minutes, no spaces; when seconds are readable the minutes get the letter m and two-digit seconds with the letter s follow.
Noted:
3h47
